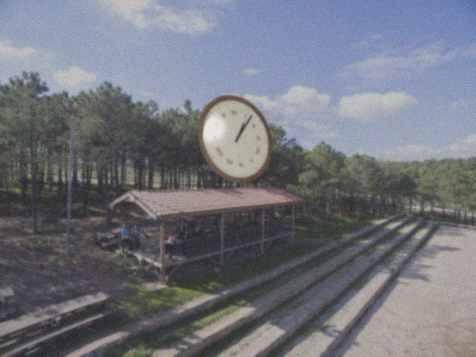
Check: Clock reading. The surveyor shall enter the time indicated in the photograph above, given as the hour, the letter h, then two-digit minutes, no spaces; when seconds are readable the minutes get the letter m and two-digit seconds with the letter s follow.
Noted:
1h07
